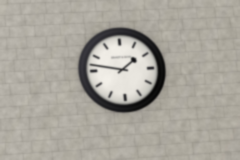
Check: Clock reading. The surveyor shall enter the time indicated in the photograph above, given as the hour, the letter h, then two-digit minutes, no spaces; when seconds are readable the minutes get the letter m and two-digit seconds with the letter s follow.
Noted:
1h47
